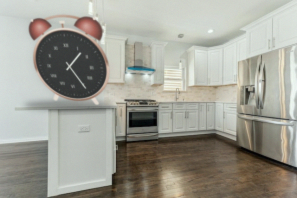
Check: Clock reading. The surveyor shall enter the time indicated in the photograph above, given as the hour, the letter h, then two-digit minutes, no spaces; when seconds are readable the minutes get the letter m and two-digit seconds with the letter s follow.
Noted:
1h25
